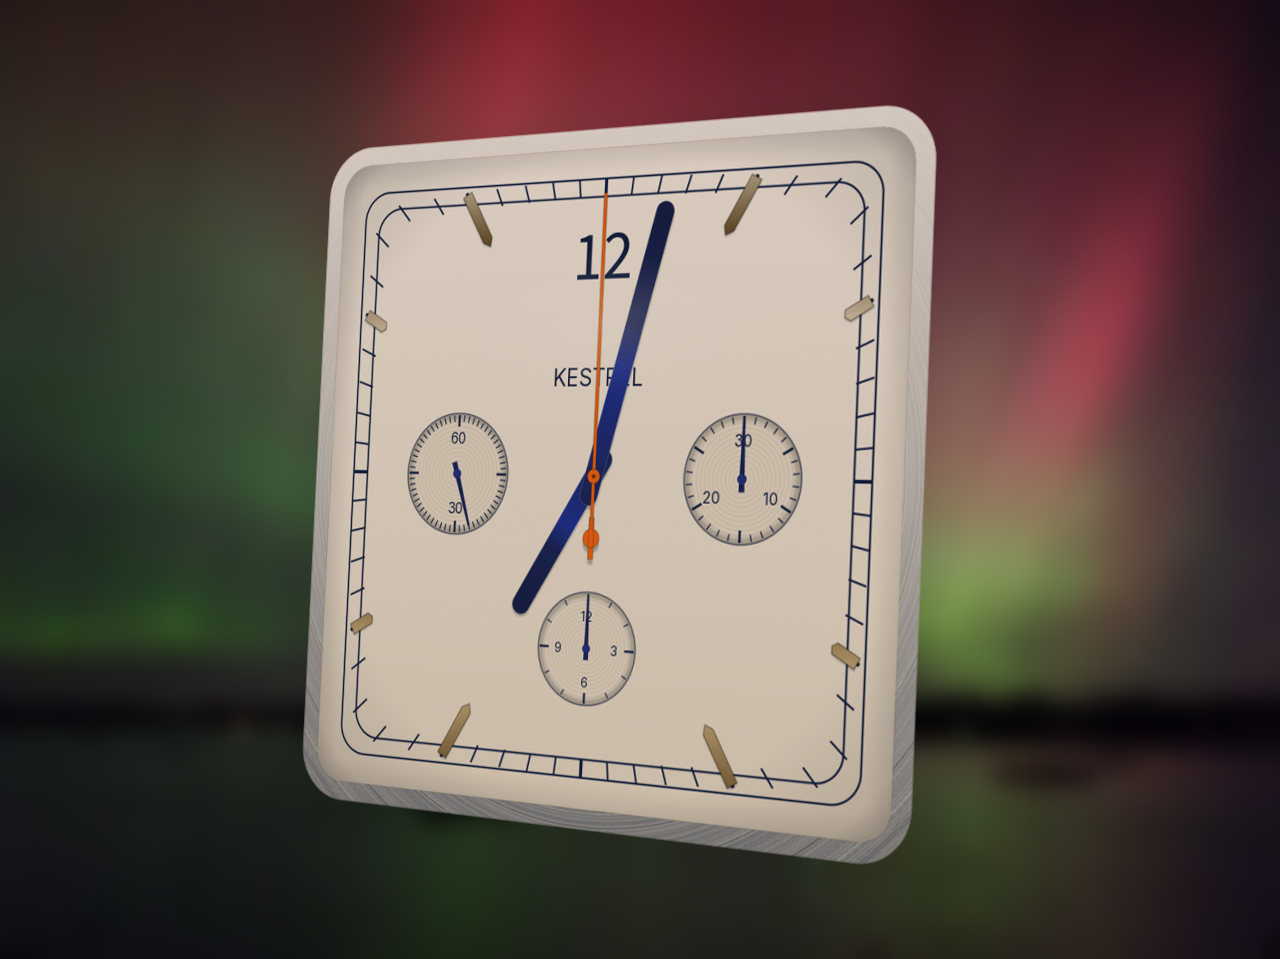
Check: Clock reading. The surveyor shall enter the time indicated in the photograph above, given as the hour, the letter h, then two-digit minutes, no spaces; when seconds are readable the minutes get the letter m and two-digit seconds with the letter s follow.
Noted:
7h02m27s
